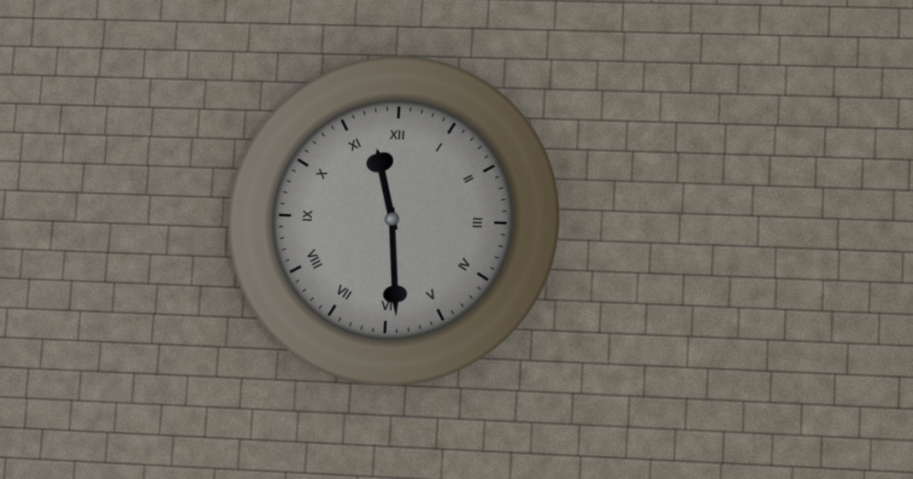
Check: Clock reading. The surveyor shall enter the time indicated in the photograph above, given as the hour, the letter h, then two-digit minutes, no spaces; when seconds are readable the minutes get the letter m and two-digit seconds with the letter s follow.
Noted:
11h29
